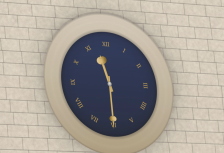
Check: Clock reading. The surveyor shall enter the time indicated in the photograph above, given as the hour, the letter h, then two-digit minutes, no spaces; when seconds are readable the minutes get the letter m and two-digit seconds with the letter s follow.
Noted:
11h30
